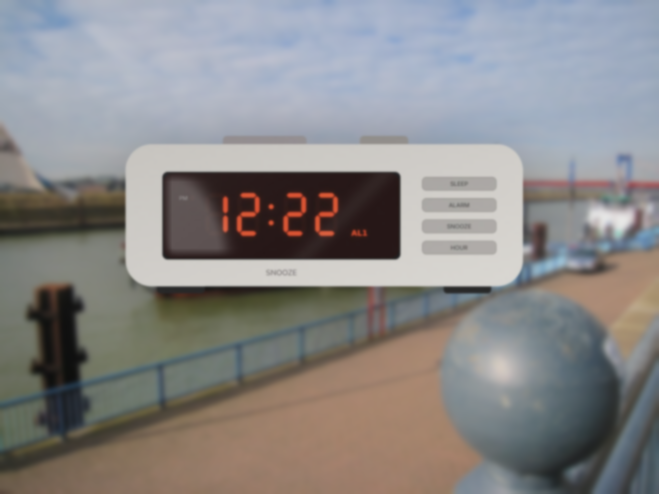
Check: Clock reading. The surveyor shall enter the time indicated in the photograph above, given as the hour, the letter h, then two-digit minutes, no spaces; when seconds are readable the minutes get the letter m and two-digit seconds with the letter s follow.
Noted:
12h22
